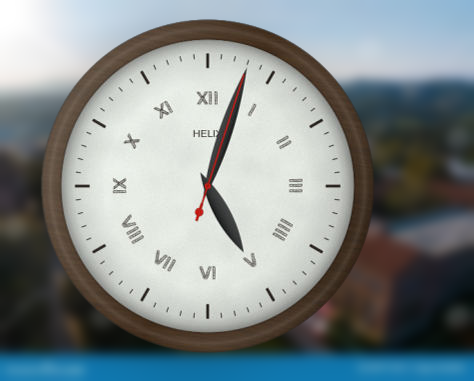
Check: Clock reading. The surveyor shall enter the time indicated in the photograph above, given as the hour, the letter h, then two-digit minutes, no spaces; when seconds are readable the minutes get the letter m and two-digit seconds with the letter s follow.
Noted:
5h03m03s
